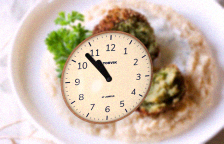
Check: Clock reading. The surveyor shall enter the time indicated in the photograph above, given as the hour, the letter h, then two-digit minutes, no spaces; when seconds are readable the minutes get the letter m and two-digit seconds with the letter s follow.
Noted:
10h53
